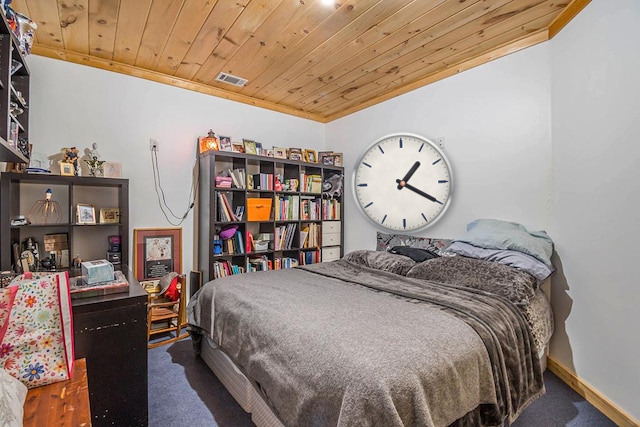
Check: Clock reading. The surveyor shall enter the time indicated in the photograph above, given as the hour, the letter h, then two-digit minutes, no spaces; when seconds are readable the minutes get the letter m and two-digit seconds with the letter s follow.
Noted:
1h20
